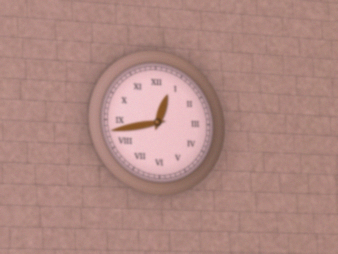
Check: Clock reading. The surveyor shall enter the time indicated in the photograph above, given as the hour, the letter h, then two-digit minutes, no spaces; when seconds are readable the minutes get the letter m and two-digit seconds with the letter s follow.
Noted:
12h43
